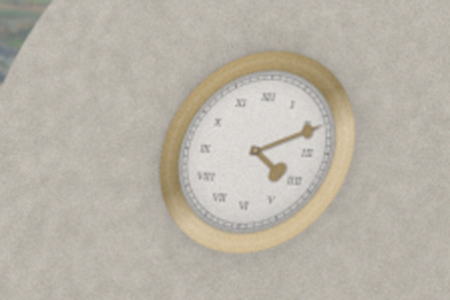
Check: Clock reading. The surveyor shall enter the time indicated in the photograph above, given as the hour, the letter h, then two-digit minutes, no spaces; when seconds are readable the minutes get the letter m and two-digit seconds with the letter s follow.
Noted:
4h11
